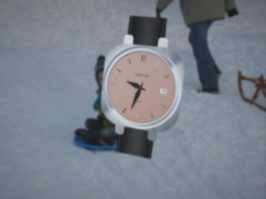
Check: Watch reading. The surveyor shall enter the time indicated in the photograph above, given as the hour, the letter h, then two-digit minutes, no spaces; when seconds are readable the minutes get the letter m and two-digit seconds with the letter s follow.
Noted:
9h33
